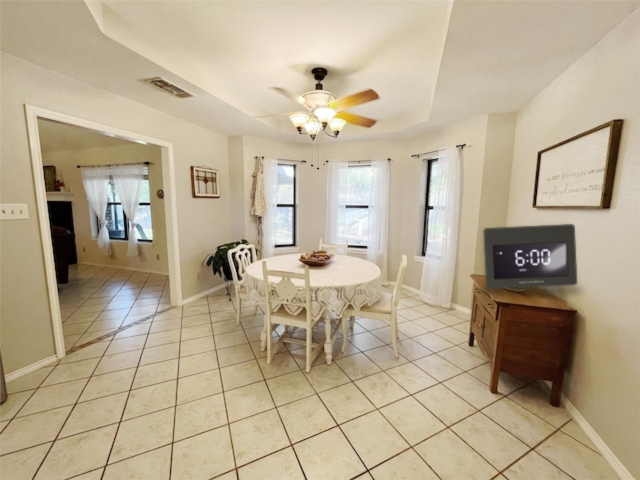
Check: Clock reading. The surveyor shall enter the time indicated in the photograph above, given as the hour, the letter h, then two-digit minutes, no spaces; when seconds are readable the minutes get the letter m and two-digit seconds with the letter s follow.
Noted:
6h00
